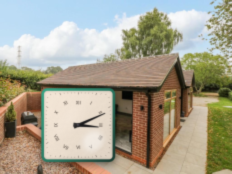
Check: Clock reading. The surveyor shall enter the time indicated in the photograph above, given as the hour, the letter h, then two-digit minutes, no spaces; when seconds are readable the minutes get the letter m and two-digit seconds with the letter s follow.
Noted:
3h11
